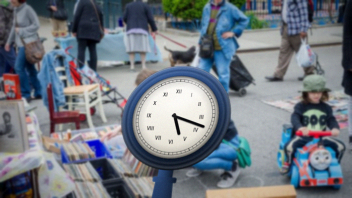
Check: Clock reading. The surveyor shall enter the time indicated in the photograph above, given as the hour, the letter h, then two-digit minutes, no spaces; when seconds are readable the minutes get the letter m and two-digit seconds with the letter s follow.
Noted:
5h18
